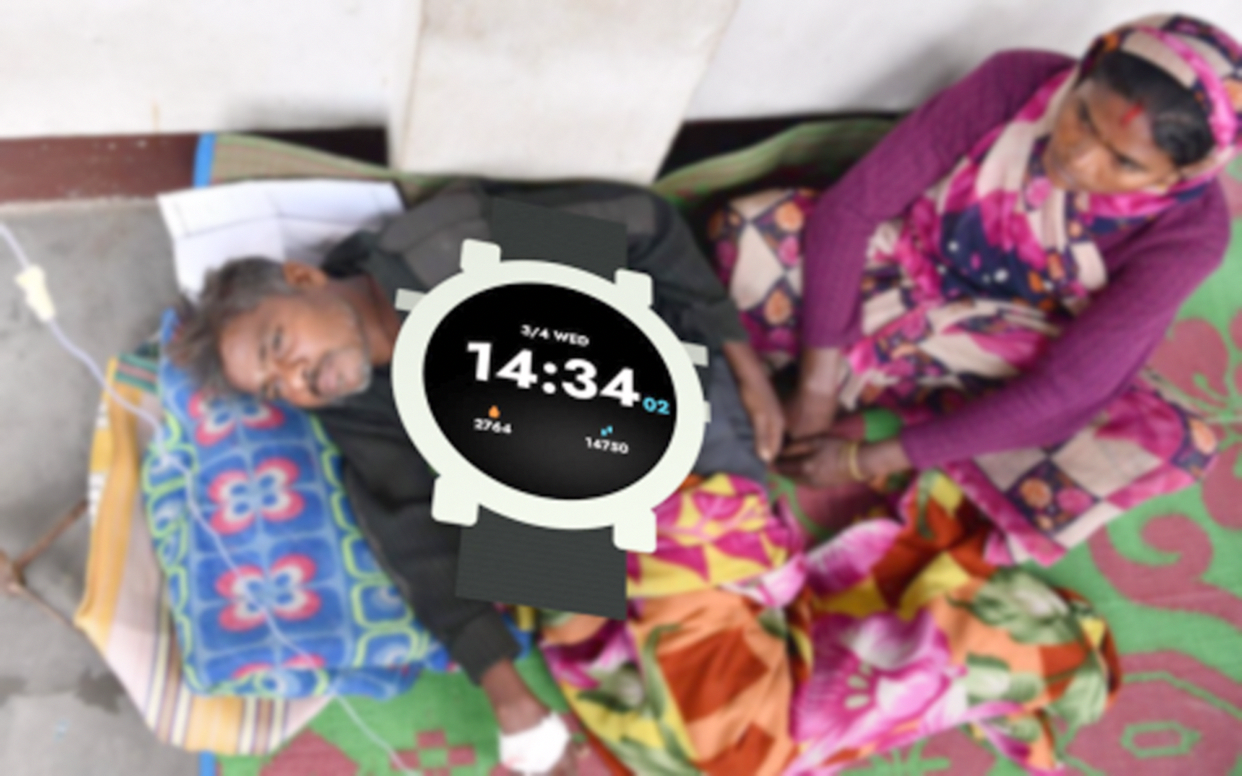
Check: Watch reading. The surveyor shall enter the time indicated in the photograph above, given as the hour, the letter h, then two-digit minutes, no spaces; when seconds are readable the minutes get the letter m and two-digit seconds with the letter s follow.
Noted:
14h34
